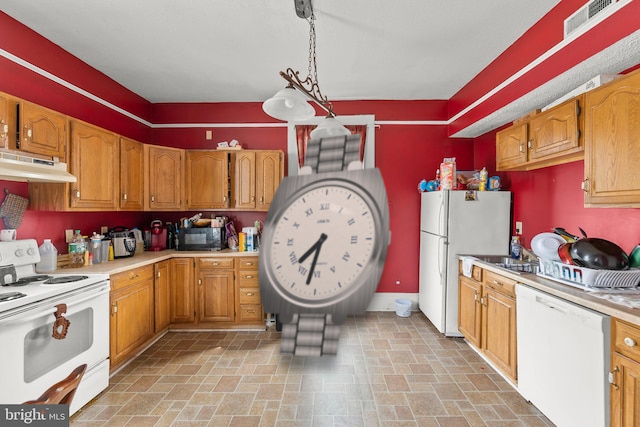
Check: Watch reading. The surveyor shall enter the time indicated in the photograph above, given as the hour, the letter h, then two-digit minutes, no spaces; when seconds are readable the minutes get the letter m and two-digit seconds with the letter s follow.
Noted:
7h32
